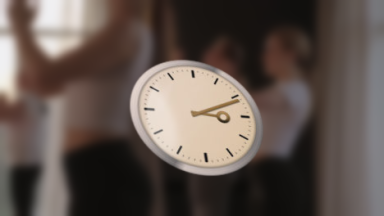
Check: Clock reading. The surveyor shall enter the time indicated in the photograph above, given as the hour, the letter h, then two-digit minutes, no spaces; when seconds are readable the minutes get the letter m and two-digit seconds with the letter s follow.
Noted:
3h11
